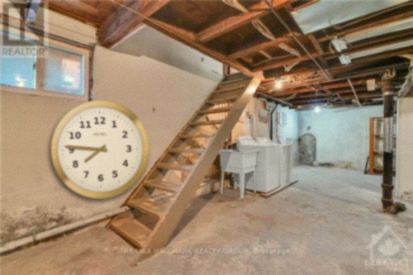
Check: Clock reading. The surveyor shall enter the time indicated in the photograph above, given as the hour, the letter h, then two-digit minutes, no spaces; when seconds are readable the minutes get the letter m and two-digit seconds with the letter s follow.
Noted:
7h46
